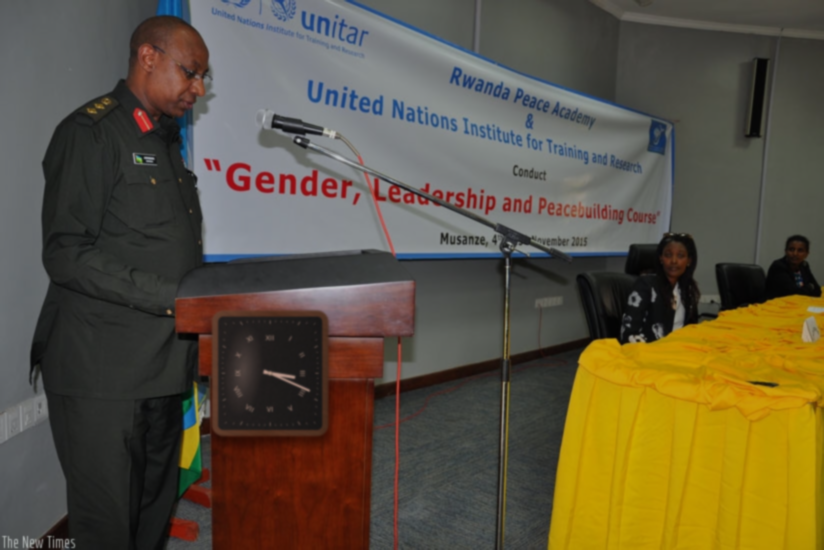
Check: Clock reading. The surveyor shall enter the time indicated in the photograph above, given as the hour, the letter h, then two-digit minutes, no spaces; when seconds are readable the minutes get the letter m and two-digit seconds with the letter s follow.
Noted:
3h19
